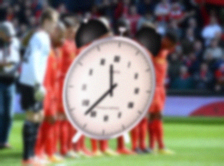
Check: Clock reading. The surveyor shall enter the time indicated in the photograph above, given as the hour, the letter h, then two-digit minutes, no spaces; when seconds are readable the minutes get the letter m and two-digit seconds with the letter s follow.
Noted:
11h37
